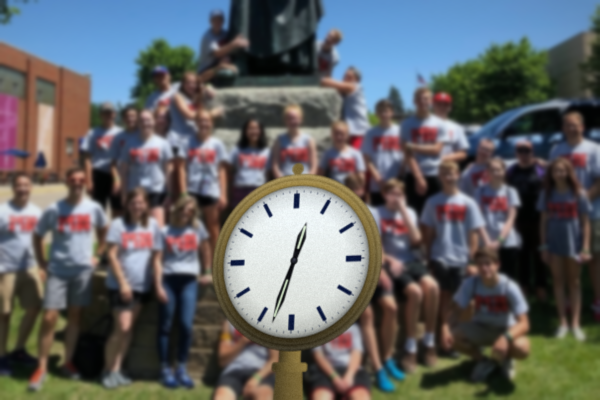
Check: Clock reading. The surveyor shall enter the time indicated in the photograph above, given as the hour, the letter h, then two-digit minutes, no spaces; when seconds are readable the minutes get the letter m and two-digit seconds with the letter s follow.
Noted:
12h33
